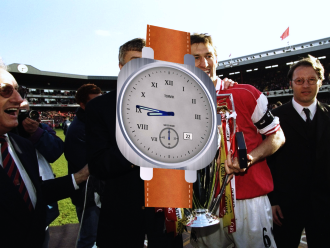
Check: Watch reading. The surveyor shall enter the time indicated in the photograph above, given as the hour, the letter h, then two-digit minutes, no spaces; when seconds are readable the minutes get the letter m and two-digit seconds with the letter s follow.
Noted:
8h46
